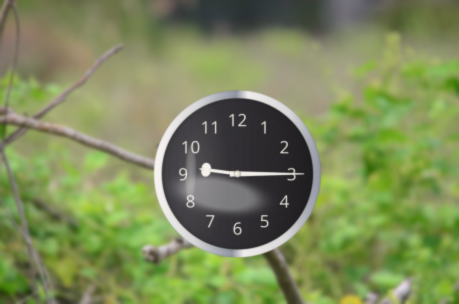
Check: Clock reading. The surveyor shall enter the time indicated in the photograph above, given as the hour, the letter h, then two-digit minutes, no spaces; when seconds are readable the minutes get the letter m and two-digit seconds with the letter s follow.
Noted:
9h15
